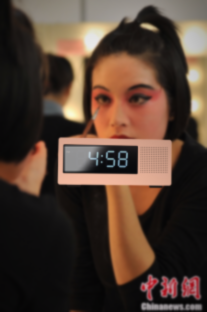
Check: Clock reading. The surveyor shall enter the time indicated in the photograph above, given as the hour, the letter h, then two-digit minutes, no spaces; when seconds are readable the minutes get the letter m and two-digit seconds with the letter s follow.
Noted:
4h58
